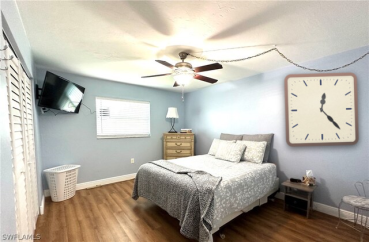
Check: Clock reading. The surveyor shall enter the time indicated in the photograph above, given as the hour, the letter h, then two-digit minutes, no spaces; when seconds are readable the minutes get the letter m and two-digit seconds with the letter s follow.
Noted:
12h23
